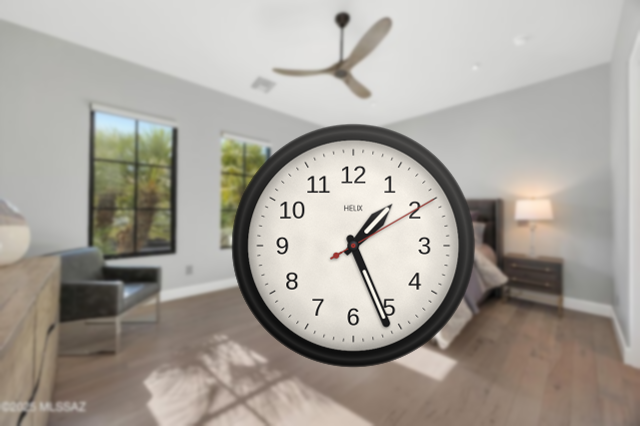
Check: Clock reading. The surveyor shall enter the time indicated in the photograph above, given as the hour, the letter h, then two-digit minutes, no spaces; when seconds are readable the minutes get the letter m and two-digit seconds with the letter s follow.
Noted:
1h26m10s
